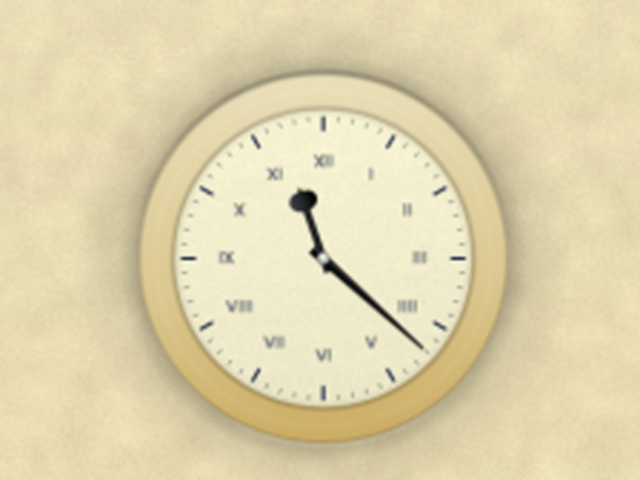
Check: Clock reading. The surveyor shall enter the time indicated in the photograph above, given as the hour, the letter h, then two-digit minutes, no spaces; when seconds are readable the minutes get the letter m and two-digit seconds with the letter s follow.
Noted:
11h22
